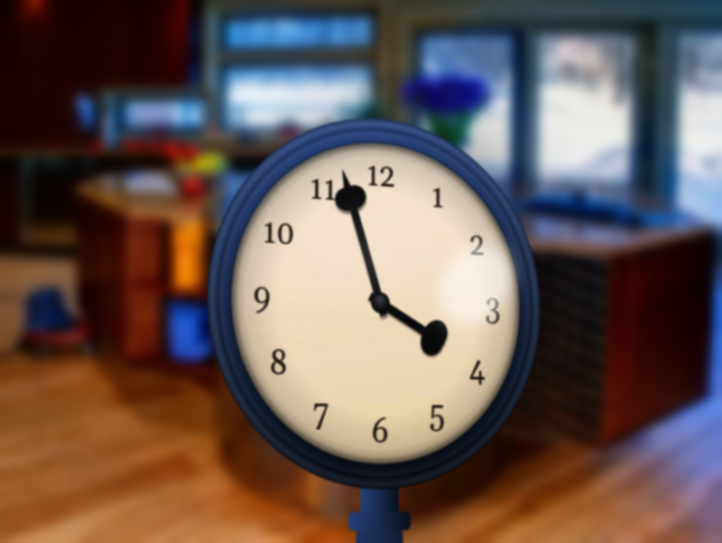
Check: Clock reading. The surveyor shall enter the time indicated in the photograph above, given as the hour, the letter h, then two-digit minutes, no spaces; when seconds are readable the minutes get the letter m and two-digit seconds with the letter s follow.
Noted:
3h57
